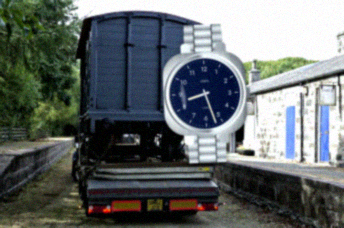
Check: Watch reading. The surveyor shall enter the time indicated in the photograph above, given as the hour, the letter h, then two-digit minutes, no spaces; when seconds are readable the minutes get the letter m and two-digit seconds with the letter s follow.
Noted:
8h27
